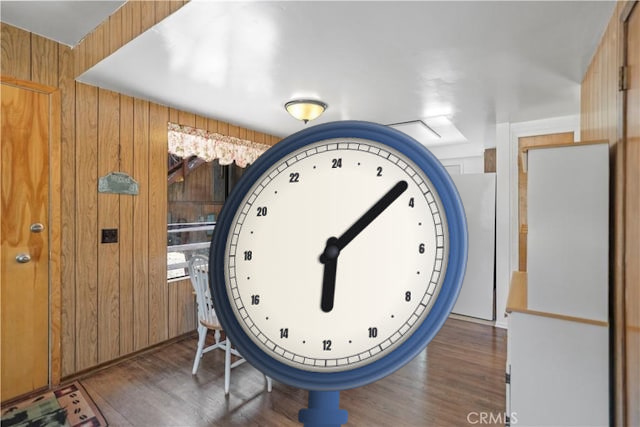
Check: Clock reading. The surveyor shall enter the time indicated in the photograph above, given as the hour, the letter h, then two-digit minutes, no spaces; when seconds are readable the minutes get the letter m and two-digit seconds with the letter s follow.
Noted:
12h08
